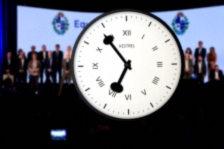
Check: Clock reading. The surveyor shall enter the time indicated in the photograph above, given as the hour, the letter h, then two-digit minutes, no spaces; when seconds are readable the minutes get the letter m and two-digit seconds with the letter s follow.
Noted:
6h54
